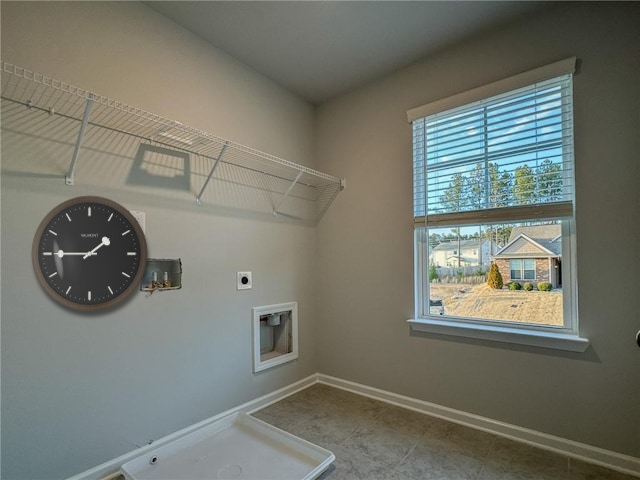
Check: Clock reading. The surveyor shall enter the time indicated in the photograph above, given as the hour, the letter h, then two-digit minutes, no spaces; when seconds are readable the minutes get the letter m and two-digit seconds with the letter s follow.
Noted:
1h45
